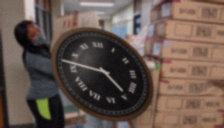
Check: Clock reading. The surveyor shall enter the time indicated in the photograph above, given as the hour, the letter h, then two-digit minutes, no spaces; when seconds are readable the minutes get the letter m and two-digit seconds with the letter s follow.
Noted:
4h47
